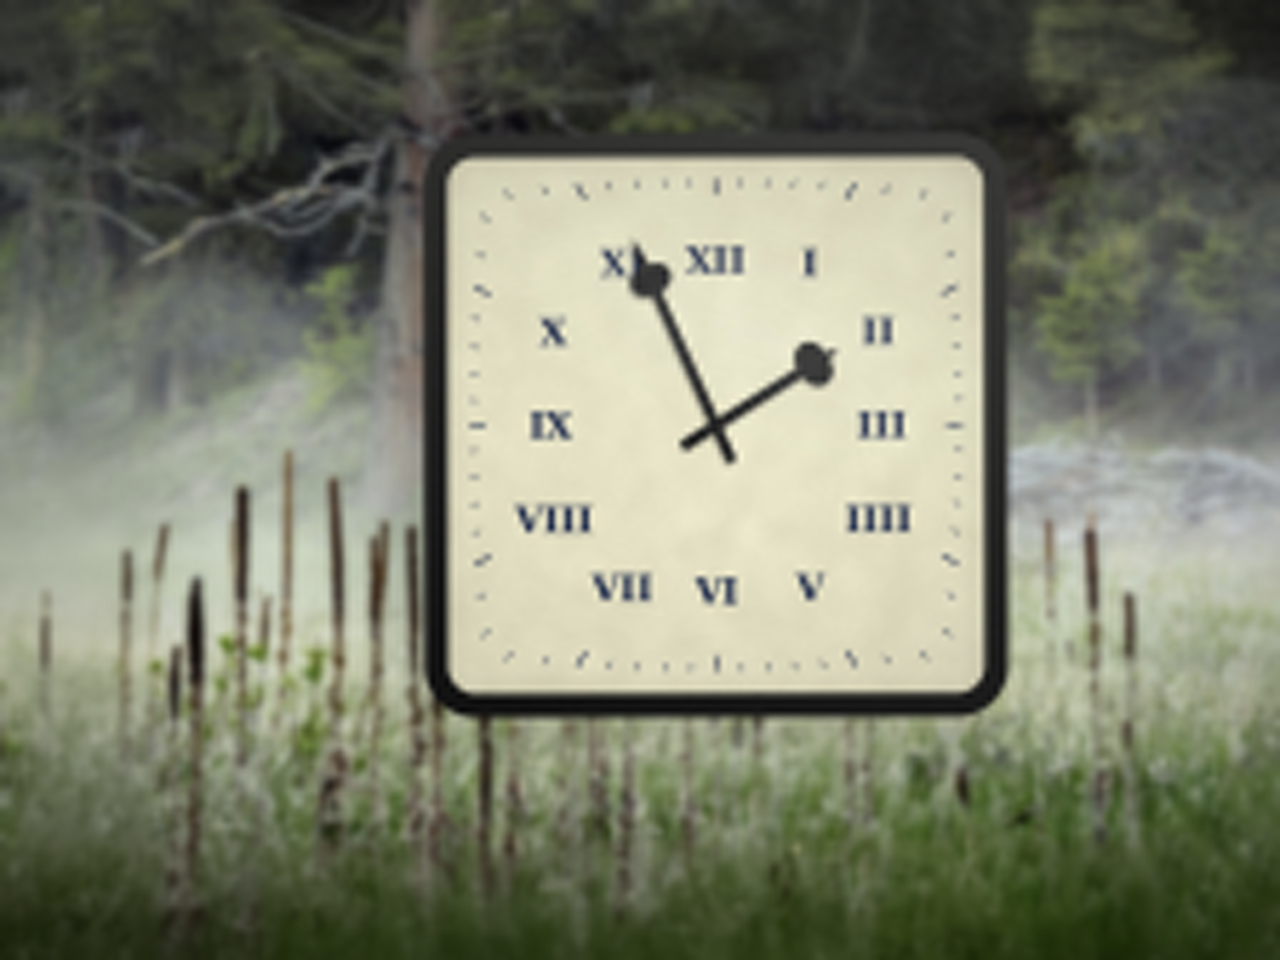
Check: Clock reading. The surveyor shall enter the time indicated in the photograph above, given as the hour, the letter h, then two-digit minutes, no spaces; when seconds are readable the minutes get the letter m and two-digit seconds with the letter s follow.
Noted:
1h56
